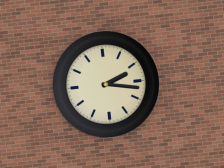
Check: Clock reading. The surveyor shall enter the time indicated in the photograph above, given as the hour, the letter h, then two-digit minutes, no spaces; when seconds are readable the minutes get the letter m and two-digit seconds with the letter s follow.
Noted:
2h17
